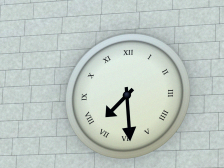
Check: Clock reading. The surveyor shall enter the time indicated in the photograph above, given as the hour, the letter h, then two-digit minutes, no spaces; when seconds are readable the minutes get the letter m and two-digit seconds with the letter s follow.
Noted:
7h29
